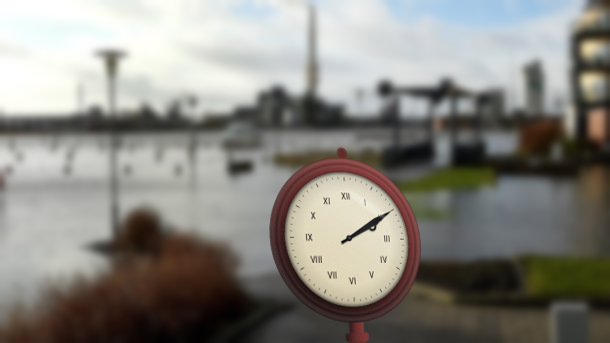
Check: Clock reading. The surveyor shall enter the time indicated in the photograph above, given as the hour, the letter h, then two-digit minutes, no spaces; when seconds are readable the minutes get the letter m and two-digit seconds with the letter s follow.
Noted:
2h10
